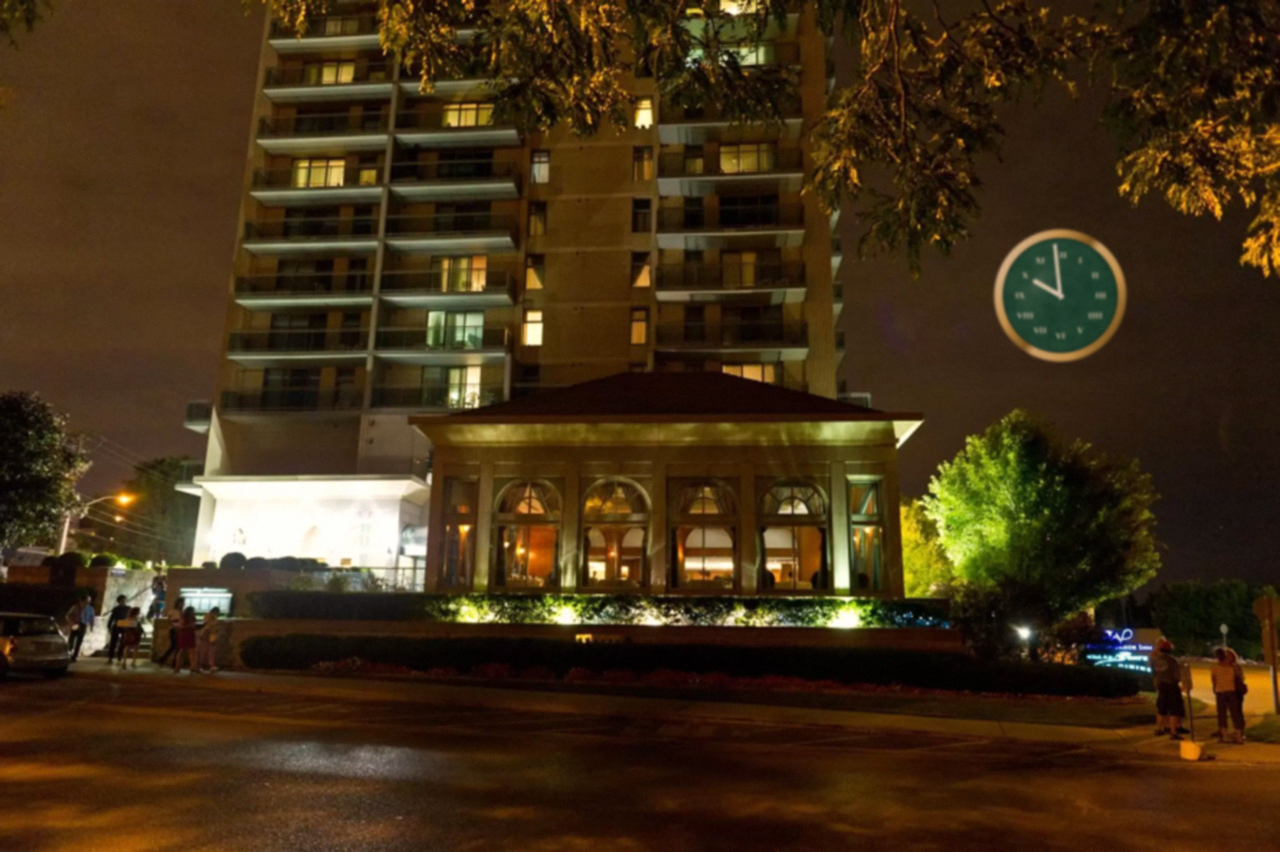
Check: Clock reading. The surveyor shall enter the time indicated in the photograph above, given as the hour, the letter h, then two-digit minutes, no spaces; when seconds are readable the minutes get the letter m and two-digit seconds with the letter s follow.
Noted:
9h59
